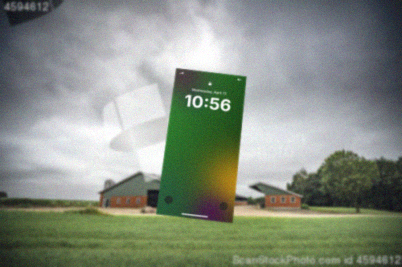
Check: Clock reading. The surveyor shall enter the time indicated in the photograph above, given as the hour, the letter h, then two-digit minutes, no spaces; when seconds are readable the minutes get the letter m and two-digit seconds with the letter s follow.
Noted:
10h56
